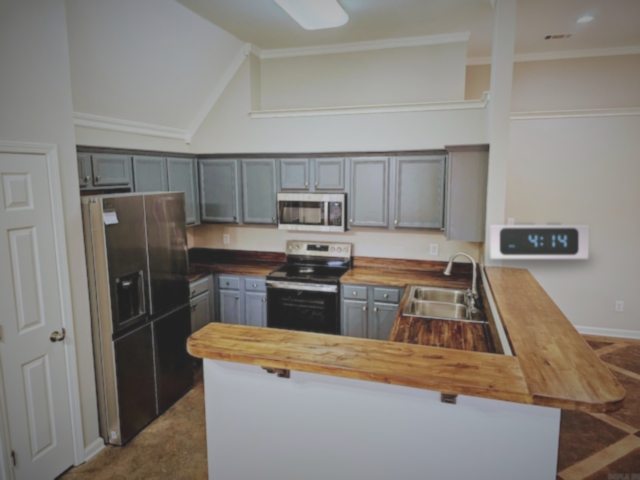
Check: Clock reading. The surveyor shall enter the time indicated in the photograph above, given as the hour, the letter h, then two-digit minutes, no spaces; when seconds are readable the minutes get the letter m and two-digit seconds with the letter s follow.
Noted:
4h14
